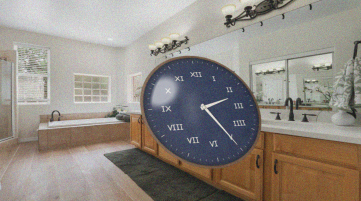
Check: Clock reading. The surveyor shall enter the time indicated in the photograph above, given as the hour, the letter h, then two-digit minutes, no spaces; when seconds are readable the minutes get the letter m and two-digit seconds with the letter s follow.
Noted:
2h25
